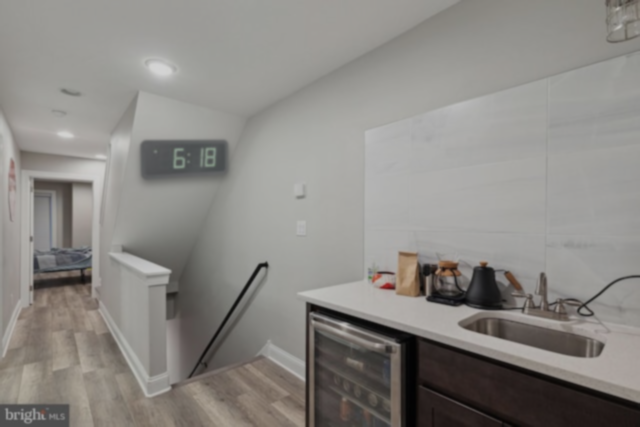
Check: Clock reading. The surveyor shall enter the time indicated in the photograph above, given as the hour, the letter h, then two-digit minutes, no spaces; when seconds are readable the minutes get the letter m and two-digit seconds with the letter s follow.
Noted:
6h18
